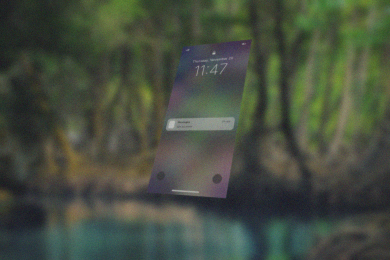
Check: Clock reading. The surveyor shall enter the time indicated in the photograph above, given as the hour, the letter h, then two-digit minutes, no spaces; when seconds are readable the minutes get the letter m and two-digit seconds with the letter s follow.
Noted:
11h47
